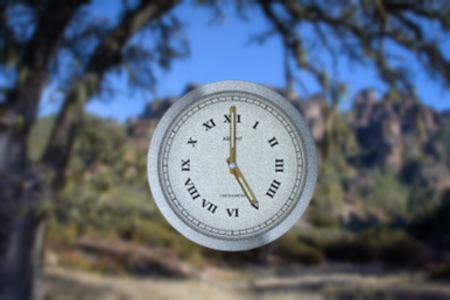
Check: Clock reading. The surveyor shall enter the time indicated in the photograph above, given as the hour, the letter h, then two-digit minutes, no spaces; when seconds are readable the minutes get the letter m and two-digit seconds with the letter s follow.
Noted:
5h00
